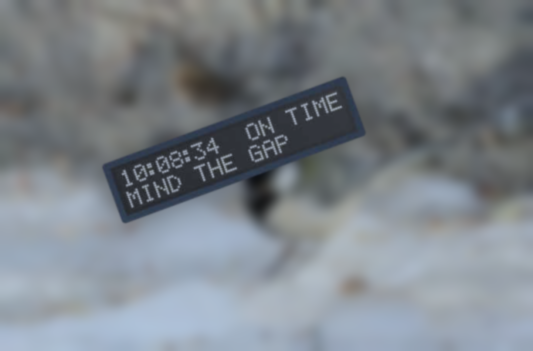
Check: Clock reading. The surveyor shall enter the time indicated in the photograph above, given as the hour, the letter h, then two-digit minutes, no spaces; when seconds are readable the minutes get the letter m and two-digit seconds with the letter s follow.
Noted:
10h08m34s
